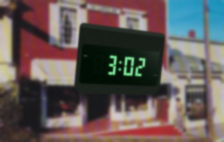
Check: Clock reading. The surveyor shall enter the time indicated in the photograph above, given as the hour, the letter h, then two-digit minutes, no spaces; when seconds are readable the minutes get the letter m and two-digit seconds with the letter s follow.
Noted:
3h02
